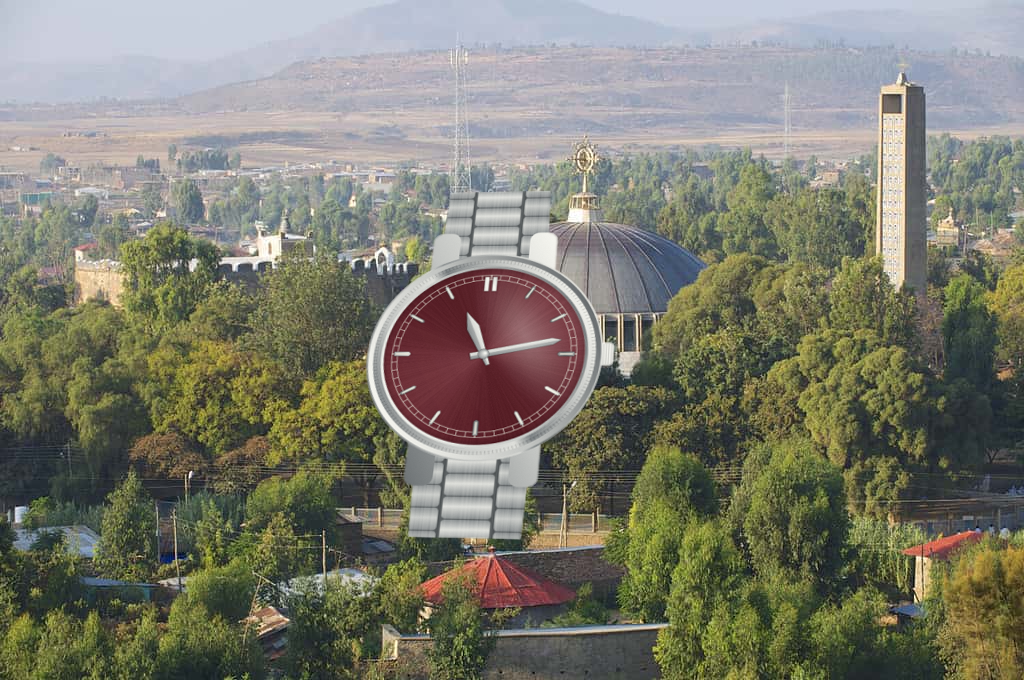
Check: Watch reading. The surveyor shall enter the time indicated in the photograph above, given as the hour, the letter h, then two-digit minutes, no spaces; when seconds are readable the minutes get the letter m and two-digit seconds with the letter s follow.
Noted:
11h13
